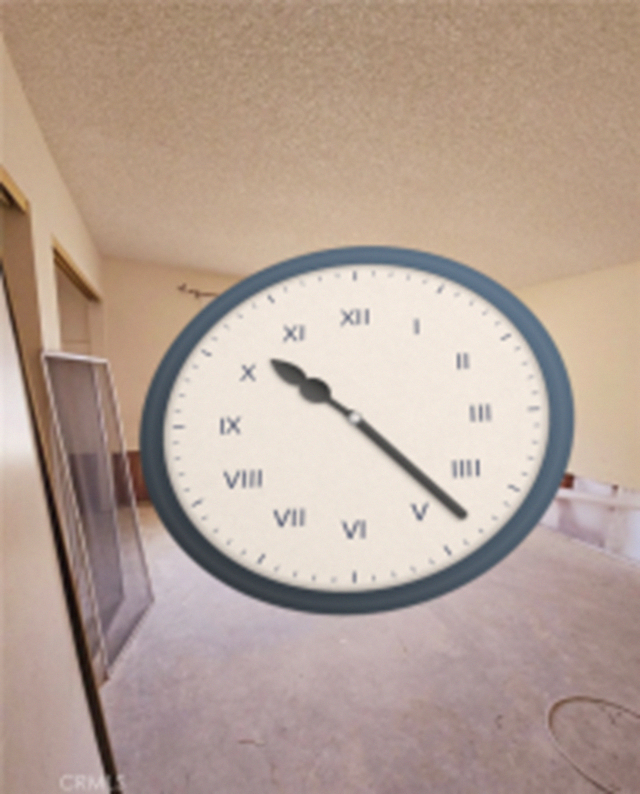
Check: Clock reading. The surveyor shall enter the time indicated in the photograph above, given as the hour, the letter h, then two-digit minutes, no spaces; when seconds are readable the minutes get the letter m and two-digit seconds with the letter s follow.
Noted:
10h23
